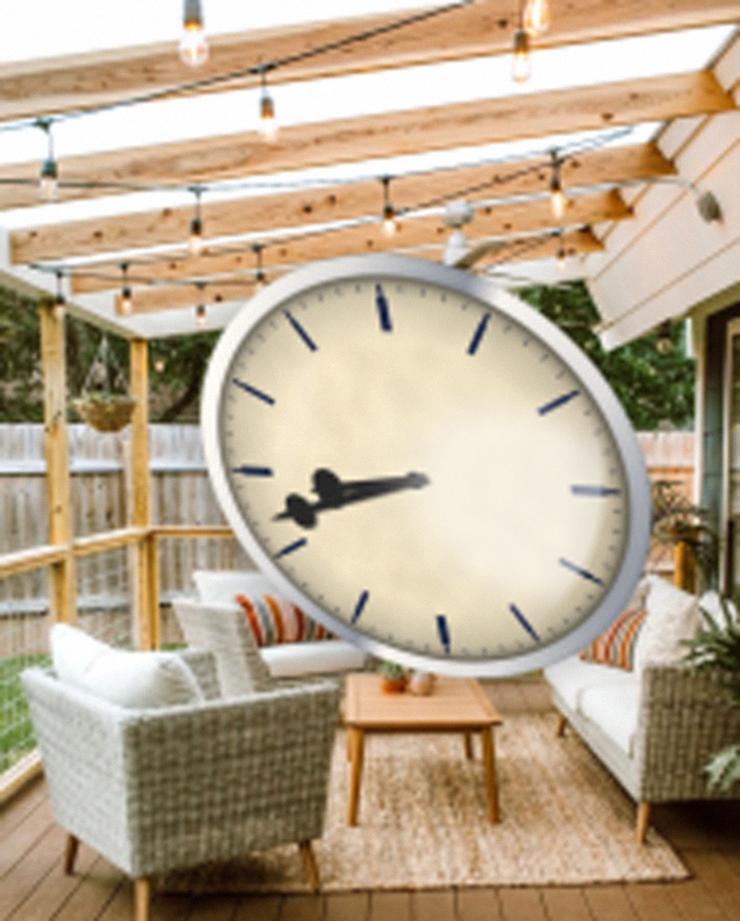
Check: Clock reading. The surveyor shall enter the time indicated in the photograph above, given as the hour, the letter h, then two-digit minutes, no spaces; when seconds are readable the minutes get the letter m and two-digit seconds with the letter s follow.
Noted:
8h42
